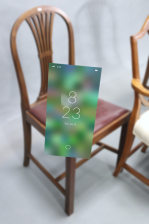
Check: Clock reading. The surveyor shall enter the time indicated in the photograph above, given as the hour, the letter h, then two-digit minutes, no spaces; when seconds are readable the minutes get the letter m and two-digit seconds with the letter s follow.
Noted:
8h23
